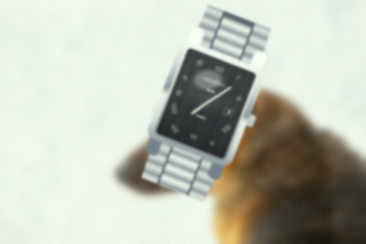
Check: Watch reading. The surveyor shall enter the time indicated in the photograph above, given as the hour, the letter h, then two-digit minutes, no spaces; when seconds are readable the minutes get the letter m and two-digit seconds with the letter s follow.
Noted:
7h06
